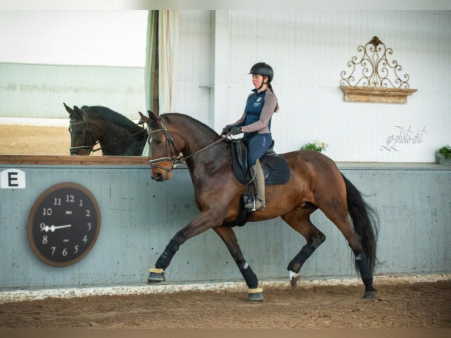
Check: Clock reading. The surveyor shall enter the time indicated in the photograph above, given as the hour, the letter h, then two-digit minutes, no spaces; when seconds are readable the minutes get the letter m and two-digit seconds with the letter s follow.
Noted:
8h44
